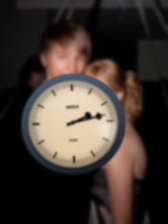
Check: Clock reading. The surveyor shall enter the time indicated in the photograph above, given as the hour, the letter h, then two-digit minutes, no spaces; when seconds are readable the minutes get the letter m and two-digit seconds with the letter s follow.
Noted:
2h13
